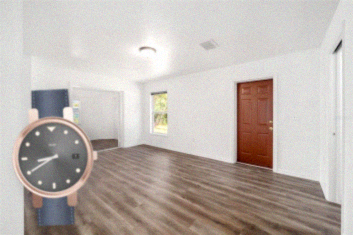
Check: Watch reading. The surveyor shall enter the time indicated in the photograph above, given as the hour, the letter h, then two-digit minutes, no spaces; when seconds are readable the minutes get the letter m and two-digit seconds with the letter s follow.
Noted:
8h40
